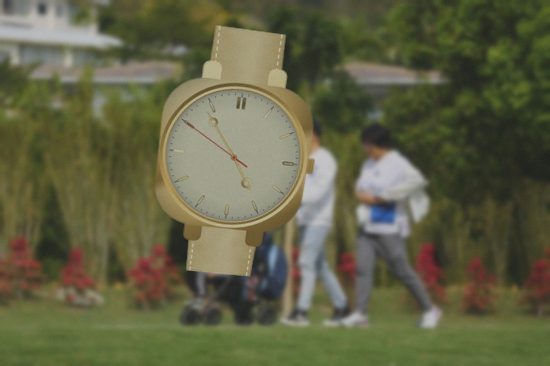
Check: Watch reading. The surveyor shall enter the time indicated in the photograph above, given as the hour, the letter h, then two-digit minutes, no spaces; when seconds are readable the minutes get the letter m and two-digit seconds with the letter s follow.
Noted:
4h53m50s
